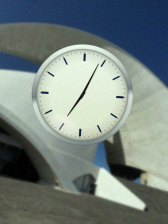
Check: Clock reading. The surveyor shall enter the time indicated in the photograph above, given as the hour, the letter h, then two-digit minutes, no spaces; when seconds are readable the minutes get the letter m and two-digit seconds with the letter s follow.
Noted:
7h04
